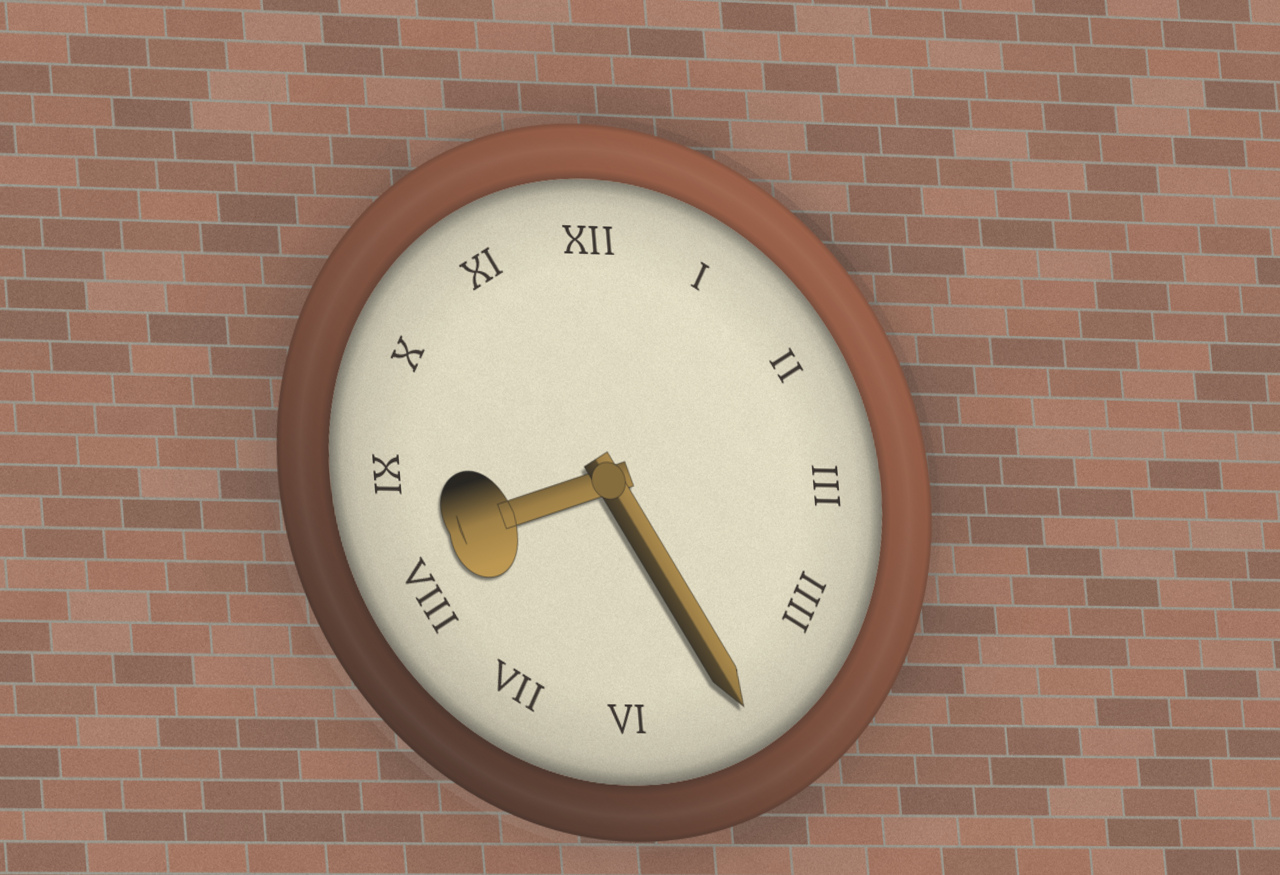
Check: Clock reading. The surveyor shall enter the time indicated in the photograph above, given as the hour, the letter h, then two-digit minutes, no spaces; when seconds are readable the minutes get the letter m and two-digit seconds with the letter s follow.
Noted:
8h25
